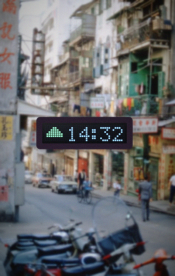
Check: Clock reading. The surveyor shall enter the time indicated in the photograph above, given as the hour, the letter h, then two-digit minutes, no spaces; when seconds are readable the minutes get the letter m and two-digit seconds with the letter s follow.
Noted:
14h32
